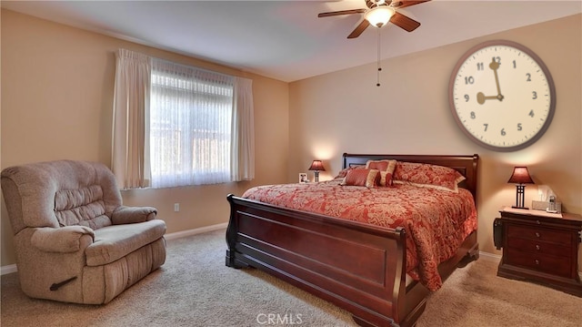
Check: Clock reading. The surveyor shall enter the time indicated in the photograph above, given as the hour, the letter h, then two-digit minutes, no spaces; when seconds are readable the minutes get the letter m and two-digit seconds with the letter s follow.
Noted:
8h59
